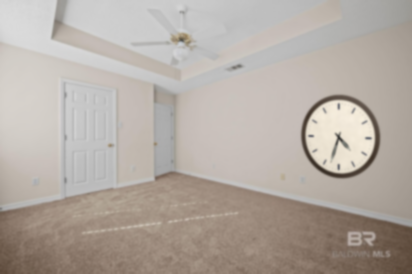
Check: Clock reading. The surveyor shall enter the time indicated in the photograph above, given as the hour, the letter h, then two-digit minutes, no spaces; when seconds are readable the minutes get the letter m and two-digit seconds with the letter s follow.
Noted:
4h33
